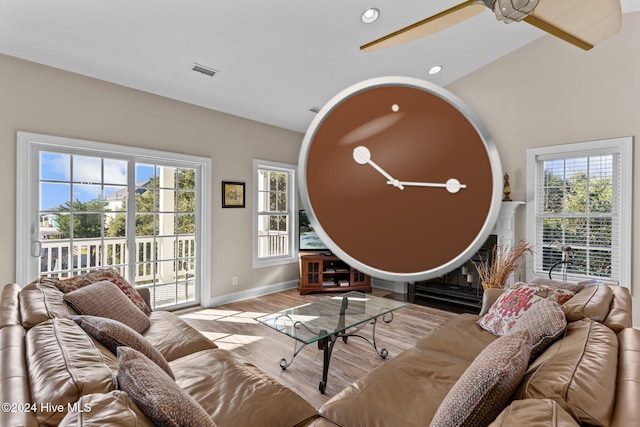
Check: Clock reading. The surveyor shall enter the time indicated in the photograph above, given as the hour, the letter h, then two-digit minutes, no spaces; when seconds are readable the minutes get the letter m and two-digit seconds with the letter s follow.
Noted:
10h15
